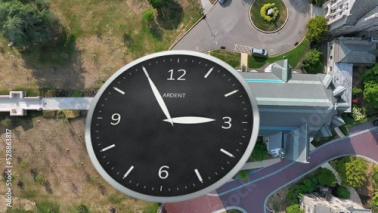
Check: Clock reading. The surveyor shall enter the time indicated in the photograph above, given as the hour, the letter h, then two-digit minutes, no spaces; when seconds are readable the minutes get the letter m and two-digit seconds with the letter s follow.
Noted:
2h55
